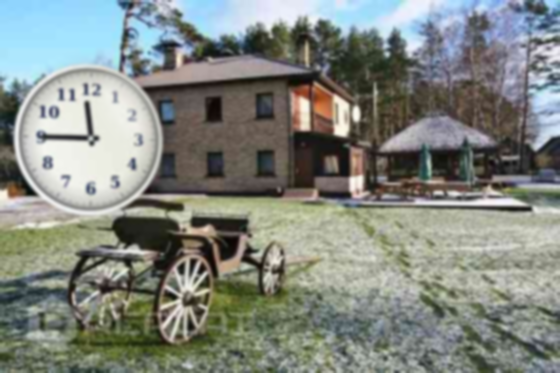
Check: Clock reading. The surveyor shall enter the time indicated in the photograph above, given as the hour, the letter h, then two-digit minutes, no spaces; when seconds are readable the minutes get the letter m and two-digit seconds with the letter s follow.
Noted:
11h45
